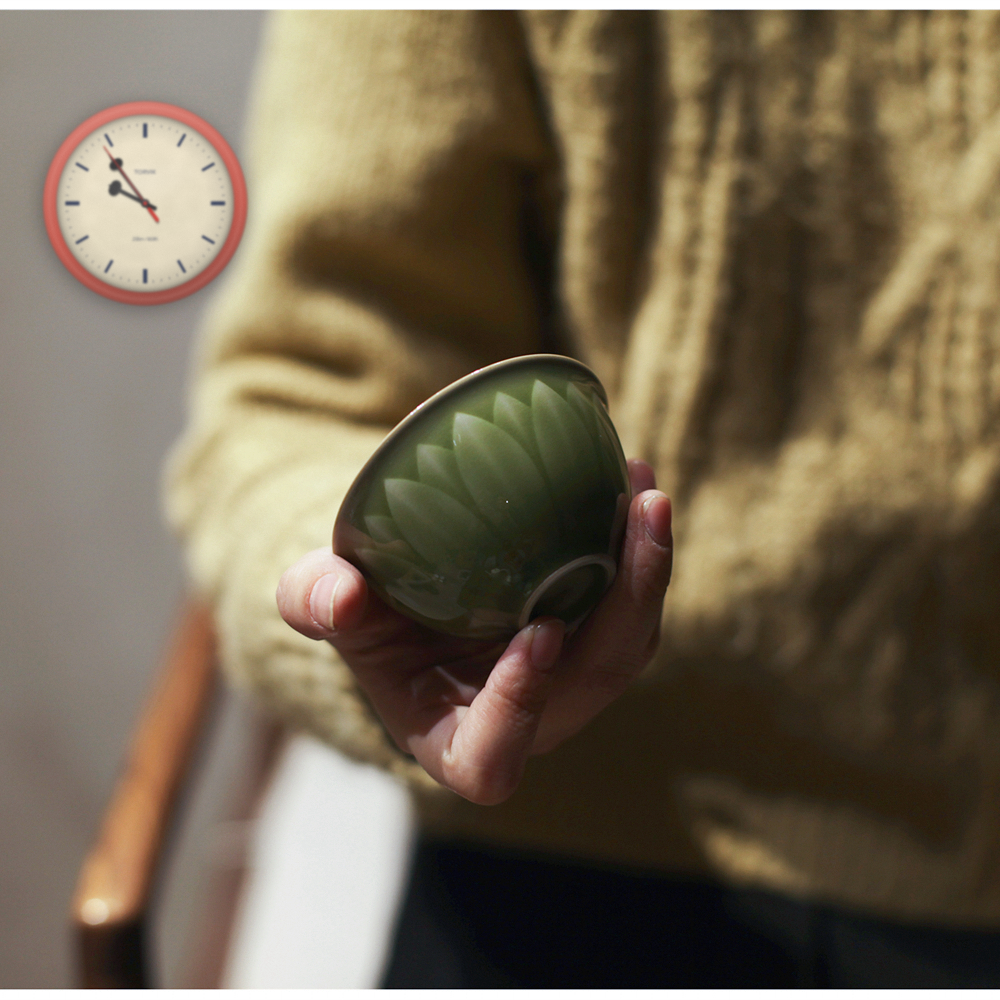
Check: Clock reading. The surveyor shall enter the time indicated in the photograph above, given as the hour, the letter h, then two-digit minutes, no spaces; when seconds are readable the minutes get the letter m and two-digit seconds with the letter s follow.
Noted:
9h53m54s
